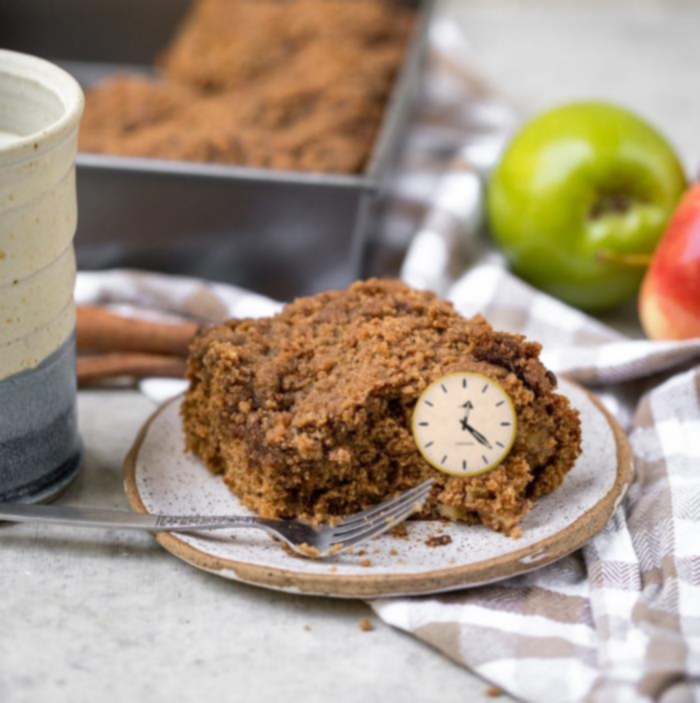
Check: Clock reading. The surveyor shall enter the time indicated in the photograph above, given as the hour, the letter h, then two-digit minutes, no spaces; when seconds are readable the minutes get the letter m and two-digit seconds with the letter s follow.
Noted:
12h22
